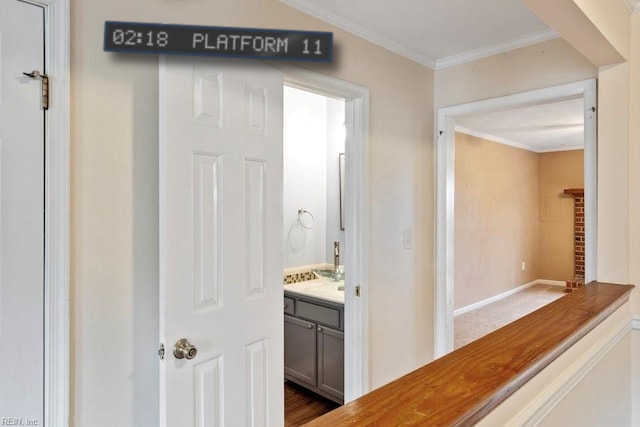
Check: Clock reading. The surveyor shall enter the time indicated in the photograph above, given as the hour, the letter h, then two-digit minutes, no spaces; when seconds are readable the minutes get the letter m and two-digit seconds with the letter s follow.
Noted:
2h18
